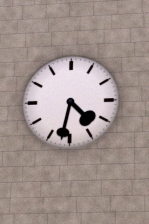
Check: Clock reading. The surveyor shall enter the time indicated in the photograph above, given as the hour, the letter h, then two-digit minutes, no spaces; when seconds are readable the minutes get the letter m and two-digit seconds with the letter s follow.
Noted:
4h32
